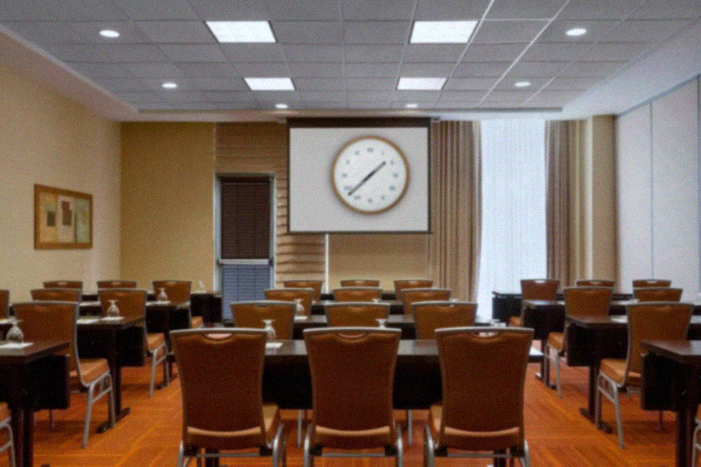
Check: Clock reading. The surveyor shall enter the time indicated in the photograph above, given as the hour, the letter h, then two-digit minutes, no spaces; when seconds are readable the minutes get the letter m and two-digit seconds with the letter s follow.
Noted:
1h38
